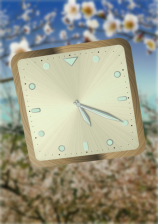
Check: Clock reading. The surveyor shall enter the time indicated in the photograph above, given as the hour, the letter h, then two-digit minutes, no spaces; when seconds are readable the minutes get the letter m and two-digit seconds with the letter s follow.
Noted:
5h20
